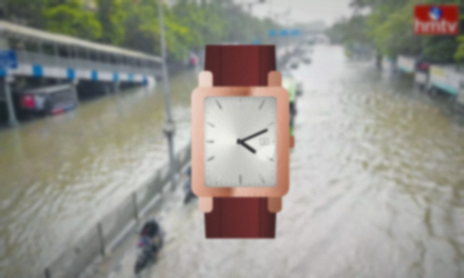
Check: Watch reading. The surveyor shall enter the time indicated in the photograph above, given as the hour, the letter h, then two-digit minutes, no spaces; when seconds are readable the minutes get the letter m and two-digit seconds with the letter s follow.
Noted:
4h11
